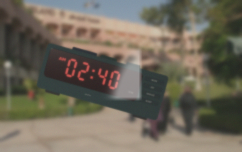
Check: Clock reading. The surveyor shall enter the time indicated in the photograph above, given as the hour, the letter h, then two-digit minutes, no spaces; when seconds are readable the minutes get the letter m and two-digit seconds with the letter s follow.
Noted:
2h40
